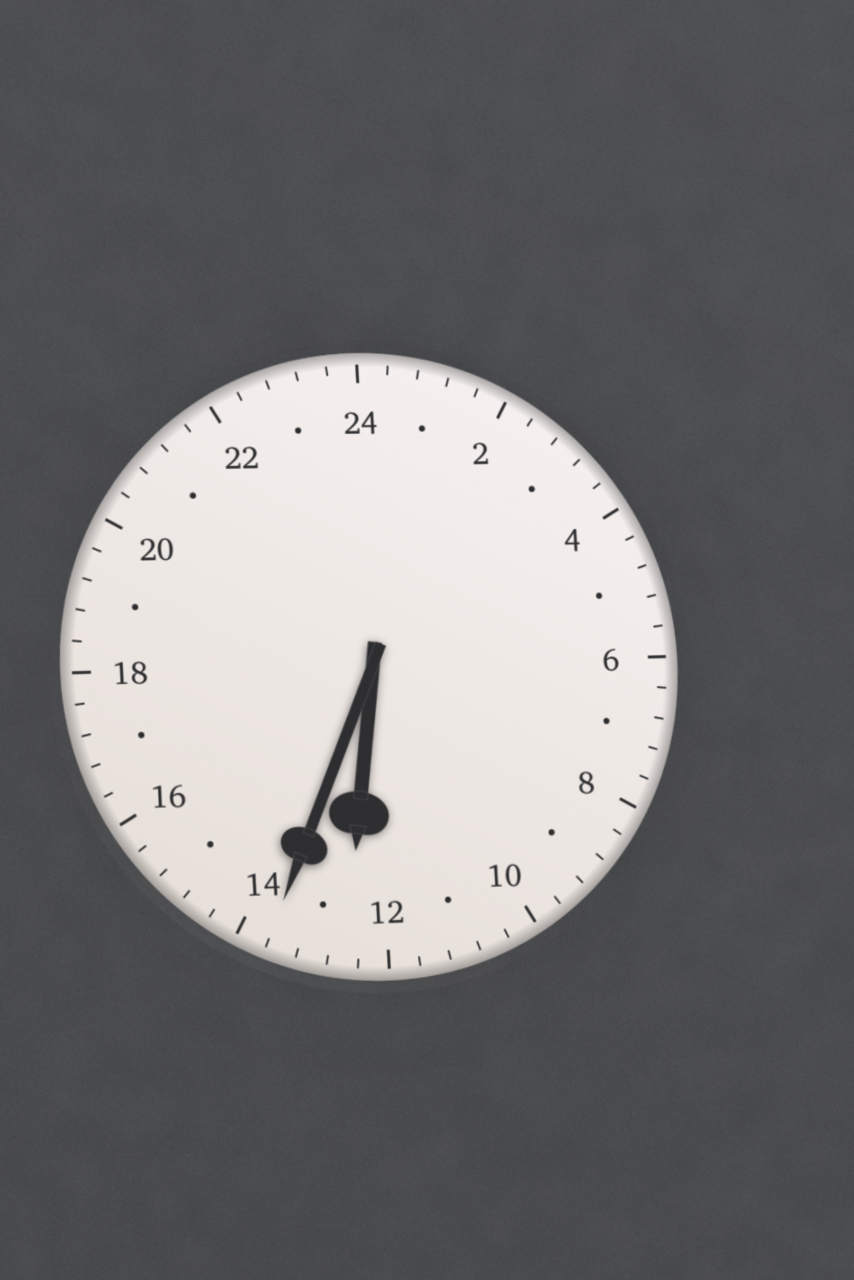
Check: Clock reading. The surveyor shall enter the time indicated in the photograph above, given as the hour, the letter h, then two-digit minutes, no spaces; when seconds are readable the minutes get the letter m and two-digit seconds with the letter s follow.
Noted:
12h34
